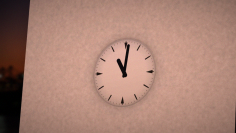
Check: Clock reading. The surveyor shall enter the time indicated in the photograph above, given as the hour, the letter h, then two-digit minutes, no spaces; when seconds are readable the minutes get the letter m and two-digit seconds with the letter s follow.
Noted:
11h01
